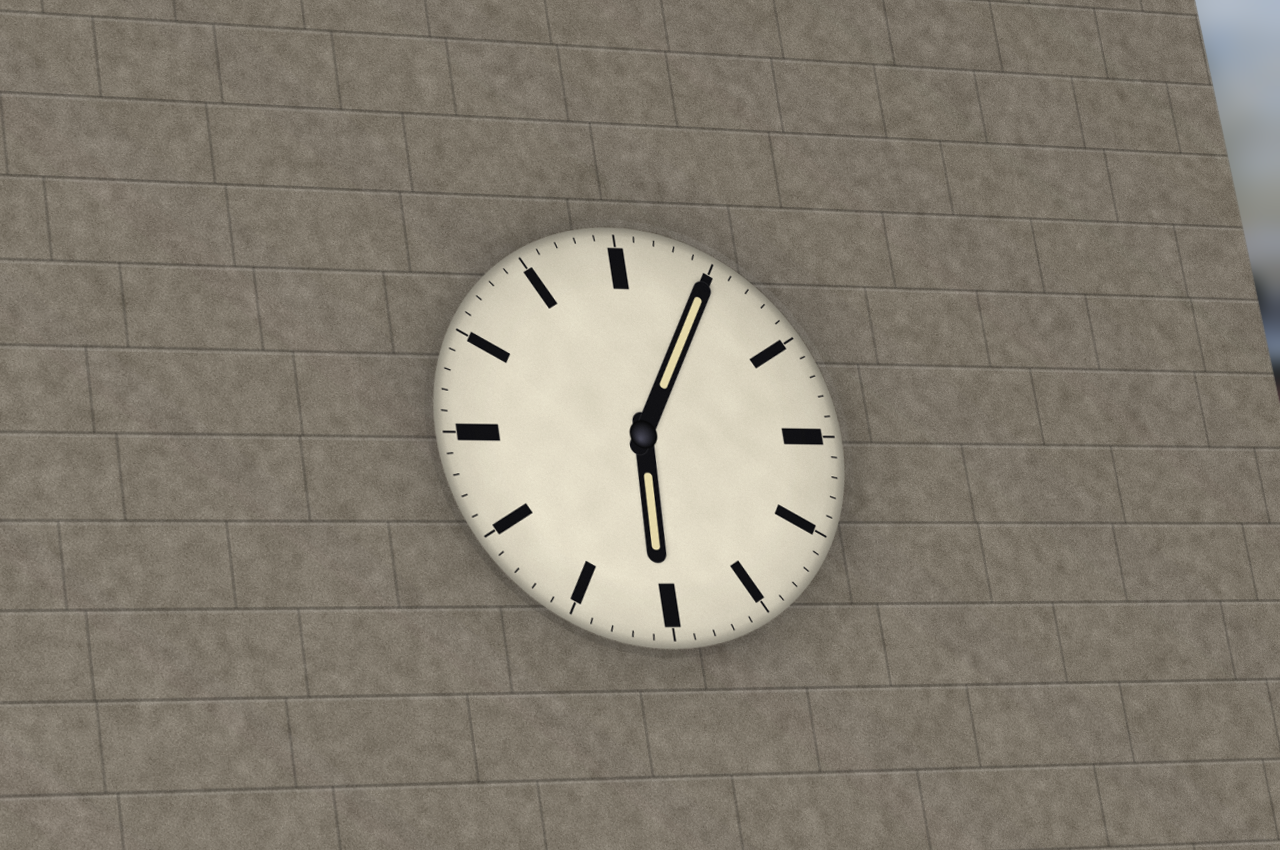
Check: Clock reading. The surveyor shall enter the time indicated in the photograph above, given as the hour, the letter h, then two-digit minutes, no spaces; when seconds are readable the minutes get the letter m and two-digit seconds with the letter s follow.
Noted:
6h05
